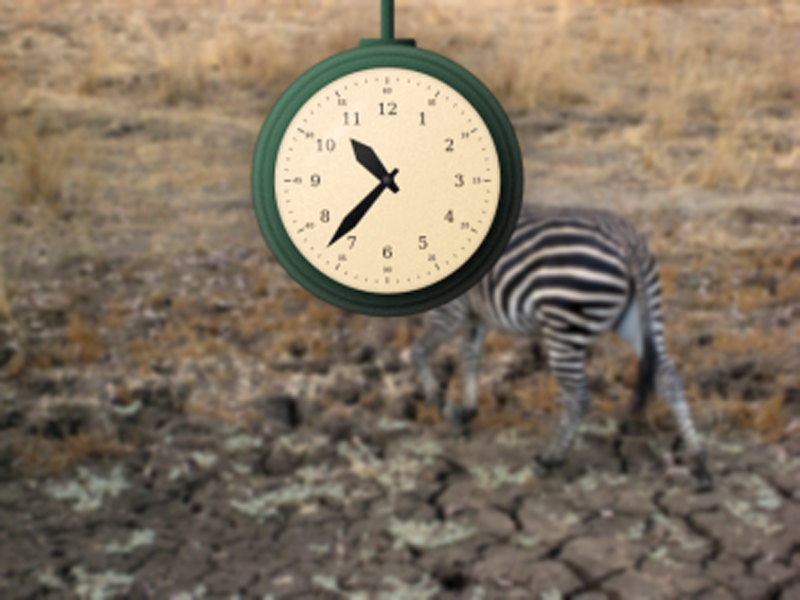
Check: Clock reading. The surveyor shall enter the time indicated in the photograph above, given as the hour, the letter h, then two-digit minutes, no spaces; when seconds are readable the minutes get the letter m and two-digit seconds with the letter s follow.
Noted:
10h37
